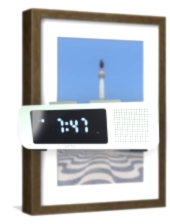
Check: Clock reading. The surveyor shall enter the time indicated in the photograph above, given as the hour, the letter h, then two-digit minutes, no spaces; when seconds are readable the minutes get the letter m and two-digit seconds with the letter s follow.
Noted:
7h47
